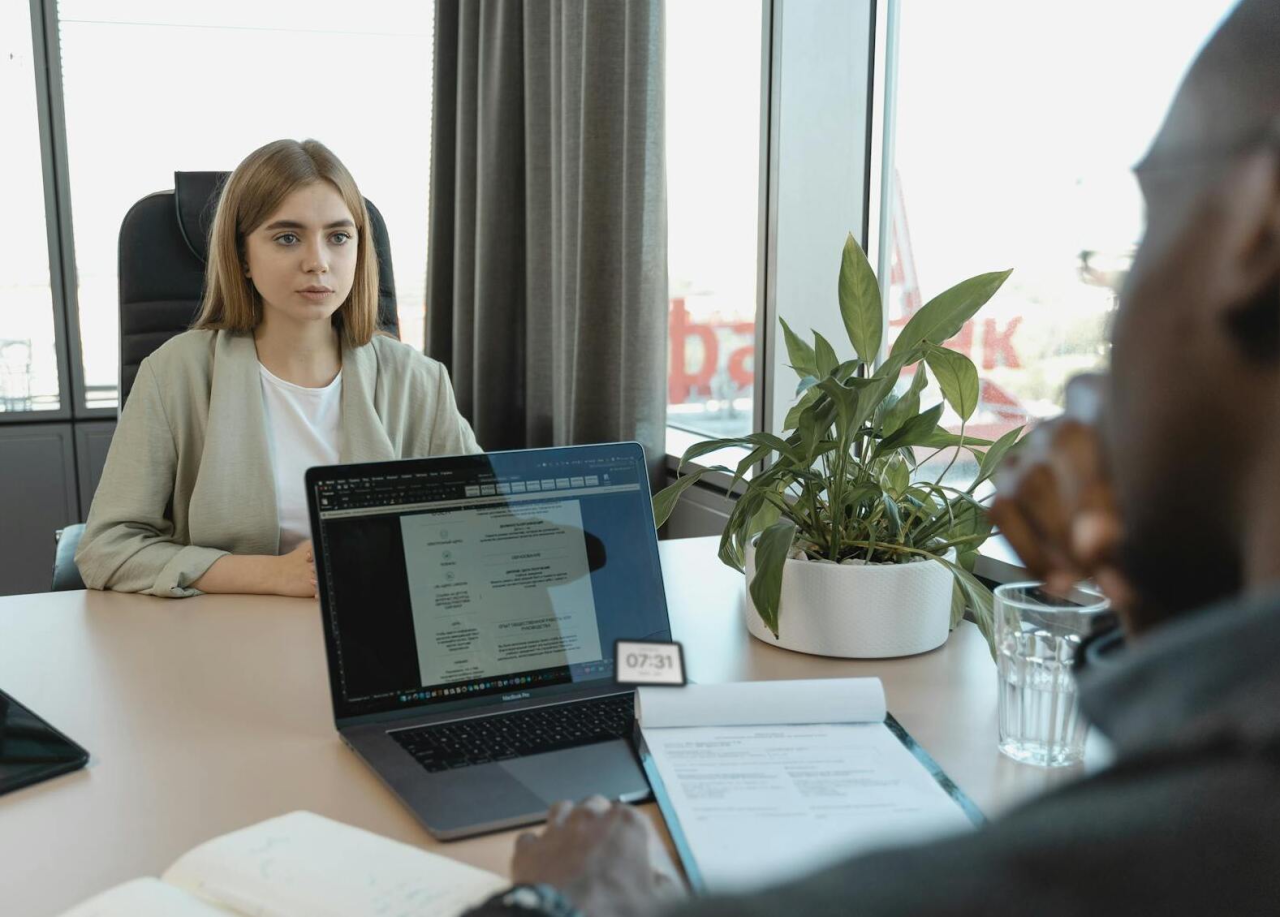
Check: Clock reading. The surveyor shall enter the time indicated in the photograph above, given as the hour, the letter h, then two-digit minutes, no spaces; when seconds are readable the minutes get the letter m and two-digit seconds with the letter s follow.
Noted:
7h31
